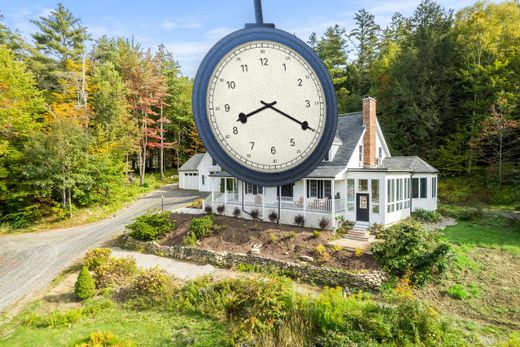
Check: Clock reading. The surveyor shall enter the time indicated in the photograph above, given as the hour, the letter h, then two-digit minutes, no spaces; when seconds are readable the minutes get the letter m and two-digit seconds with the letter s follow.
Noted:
8h20
